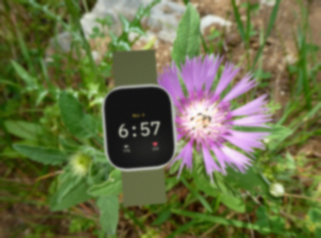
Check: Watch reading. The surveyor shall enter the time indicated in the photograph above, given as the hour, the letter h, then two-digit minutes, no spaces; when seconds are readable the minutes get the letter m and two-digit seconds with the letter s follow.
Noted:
6h57
